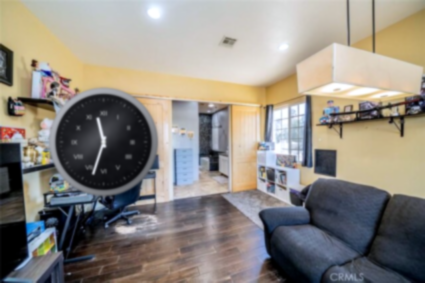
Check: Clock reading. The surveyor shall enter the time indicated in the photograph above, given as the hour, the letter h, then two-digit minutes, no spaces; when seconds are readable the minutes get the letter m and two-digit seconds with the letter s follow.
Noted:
11h33
